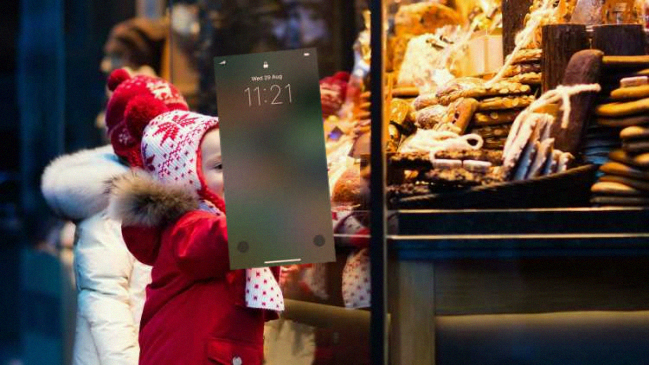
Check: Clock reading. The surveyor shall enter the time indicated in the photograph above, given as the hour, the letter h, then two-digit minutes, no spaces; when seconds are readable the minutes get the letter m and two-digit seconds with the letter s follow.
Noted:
11h21
